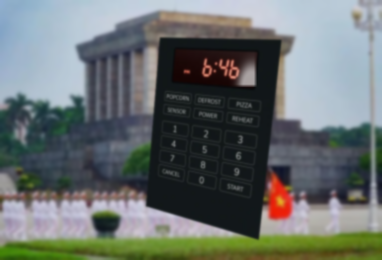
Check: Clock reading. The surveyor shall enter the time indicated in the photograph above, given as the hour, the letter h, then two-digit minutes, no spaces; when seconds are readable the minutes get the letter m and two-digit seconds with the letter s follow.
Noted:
6h46
